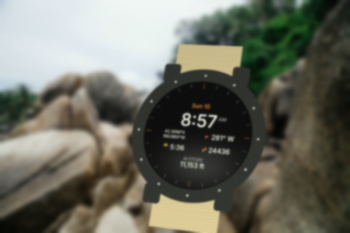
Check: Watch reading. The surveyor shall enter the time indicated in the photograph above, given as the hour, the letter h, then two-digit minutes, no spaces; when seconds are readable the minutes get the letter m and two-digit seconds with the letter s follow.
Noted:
8h57
